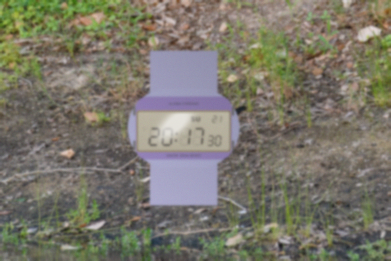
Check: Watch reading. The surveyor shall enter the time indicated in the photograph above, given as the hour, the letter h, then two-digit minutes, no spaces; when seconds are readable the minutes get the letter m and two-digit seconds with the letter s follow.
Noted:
20h17
